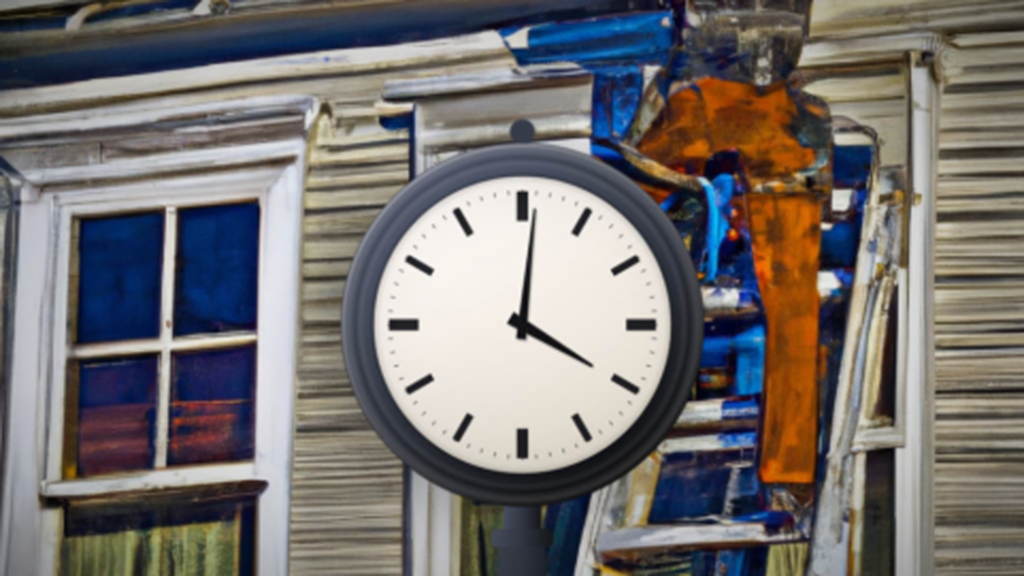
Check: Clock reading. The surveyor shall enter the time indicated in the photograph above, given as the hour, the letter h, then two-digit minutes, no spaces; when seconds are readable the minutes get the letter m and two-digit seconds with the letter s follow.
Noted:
4h01
